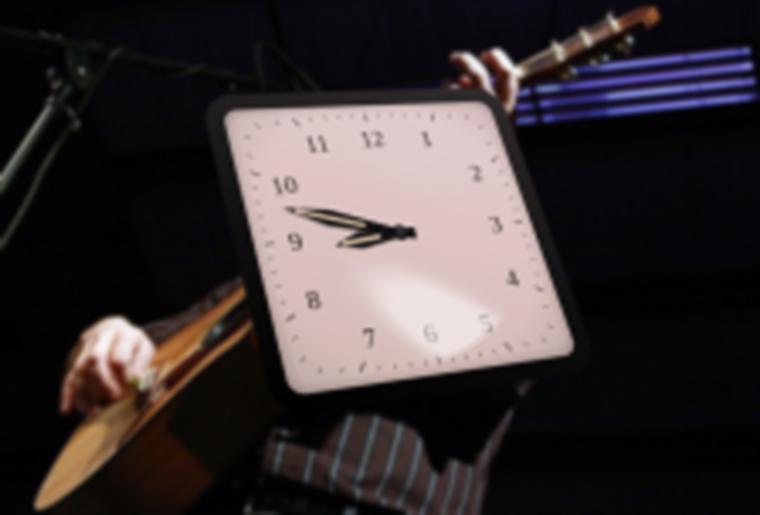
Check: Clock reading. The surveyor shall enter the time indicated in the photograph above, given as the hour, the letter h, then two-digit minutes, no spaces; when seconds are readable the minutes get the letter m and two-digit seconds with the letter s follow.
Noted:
8h48
